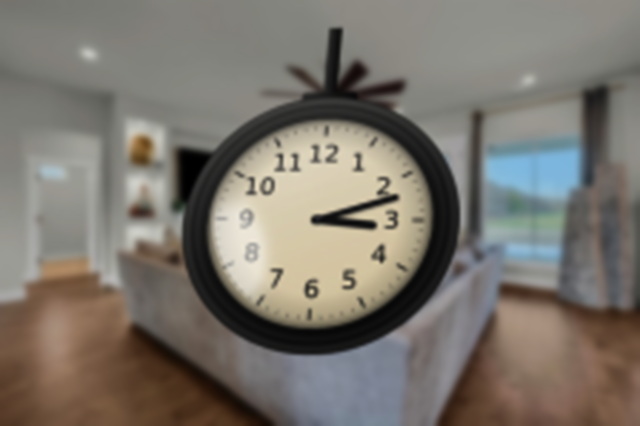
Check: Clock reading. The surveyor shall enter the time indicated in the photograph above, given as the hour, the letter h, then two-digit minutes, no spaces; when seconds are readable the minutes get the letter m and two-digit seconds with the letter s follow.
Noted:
3h12
